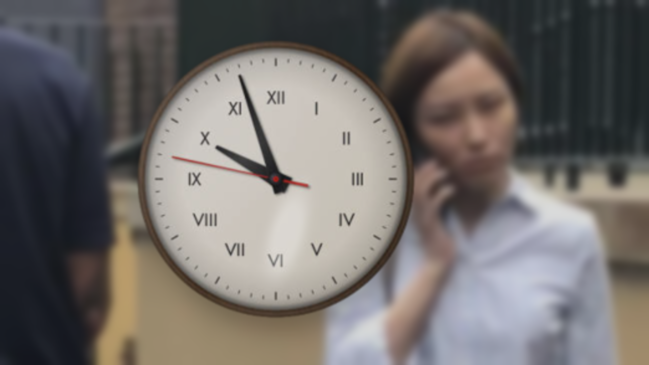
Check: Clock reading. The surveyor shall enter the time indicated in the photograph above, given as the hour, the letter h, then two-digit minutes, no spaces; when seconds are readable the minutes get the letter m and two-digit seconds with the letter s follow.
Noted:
9h56m47s
